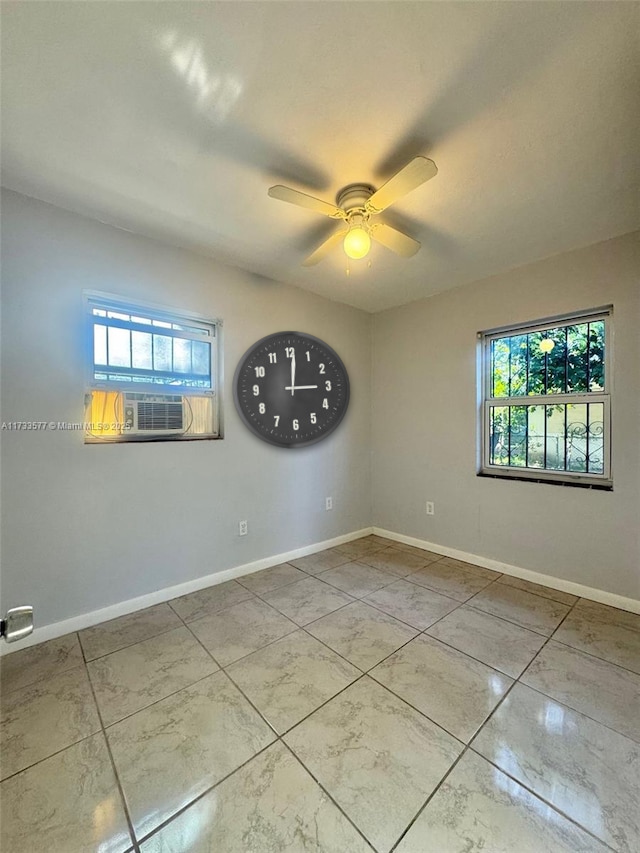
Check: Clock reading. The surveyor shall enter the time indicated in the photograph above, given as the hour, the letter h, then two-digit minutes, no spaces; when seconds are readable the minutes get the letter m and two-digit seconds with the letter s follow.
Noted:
3h01
